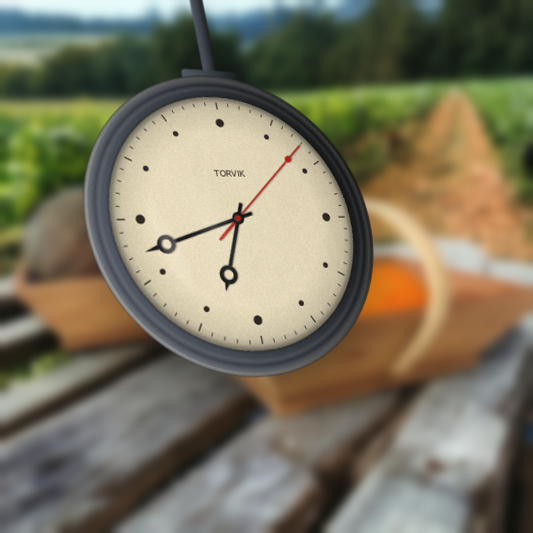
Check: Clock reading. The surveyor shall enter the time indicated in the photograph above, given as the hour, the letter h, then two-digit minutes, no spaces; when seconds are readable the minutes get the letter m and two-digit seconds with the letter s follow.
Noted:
6h42m08s
